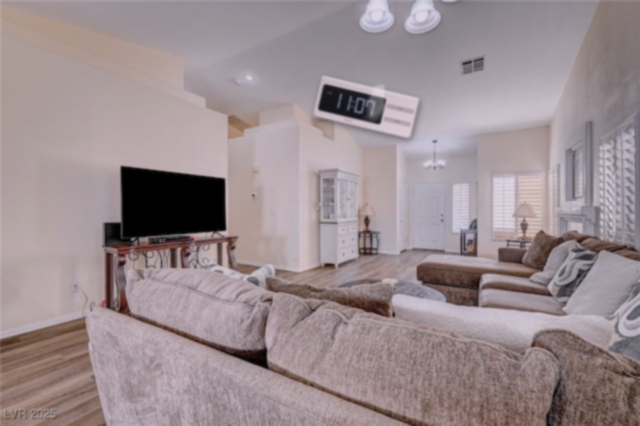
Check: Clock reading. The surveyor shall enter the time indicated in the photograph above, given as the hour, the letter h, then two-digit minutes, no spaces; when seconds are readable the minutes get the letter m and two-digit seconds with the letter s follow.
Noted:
11h07
